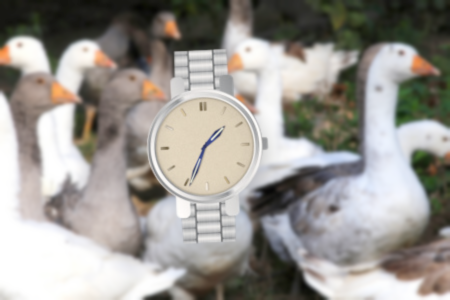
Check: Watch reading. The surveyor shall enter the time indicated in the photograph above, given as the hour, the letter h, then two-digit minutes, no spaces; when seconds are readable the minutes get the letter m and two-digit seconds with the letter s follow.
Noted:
1h34
